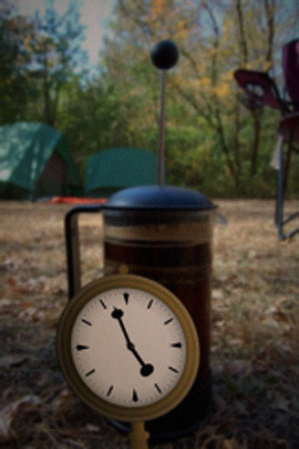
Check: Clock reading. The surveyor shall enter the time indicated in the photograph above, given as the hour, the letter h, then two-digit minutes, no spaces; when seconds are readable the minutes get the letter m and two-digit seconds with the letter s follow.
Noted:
4h57
